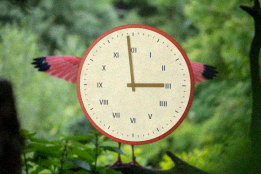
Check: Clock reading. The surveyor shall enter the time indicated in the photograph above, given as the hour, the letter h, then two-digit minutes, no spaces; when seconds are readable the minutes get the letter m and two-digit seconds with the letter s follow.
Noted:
2h59
